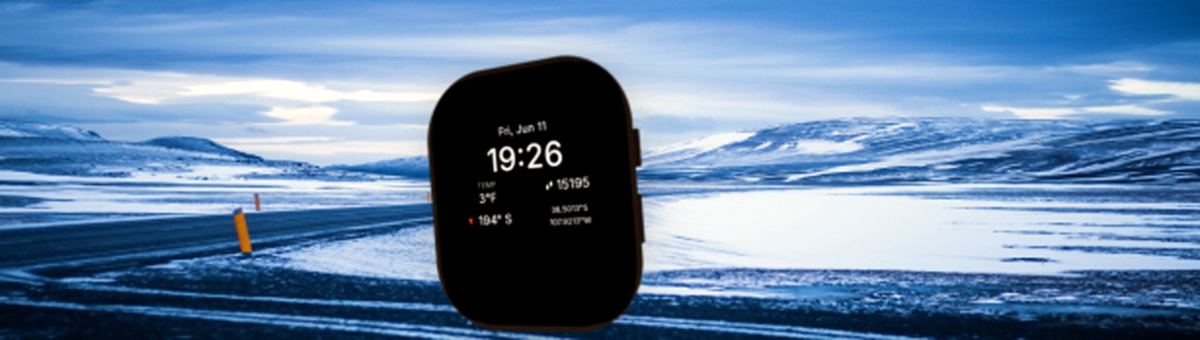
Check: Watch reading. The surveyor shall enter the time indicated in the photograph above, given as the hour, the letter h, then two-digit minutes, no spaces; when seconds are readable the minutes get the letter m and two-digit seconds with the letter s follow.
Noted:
19h26
